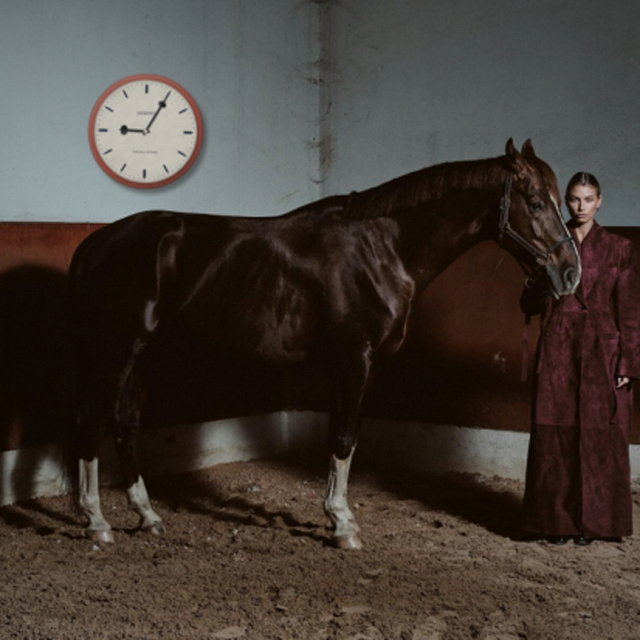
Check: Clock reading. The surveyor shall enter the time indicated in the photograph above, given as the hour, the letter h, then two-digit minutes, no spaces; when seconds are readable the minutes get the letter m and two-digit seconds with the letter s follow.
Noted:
9h05
